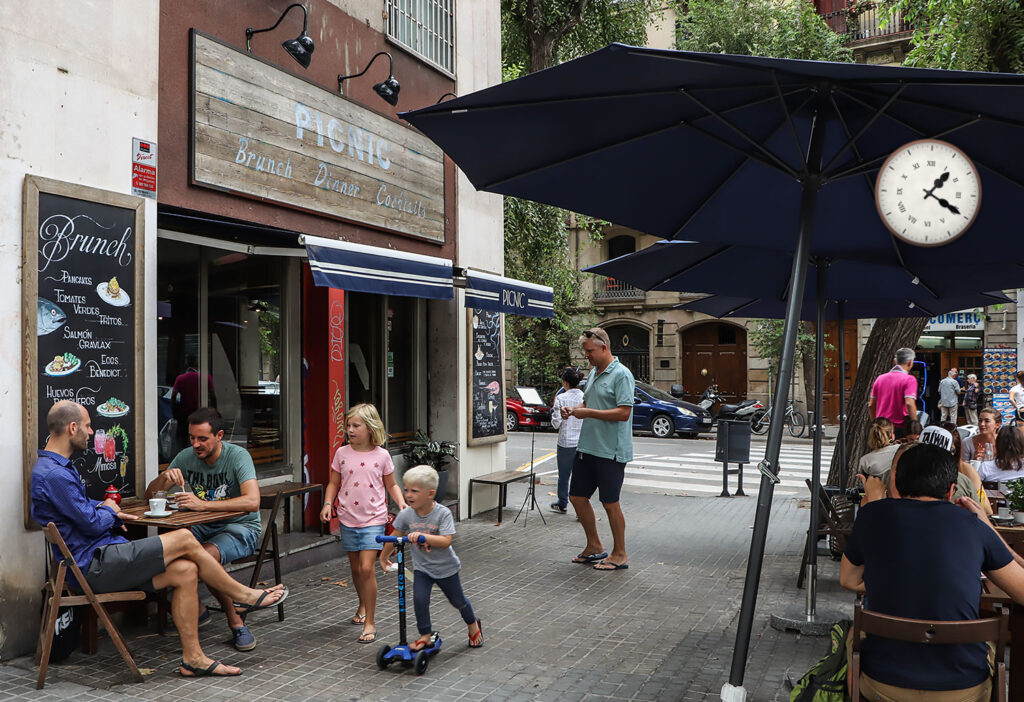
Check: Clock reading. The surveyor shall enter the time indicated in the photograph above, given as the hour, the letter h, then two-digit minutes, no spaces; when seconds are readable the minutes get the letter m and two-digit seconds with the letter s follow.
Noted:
1h20
